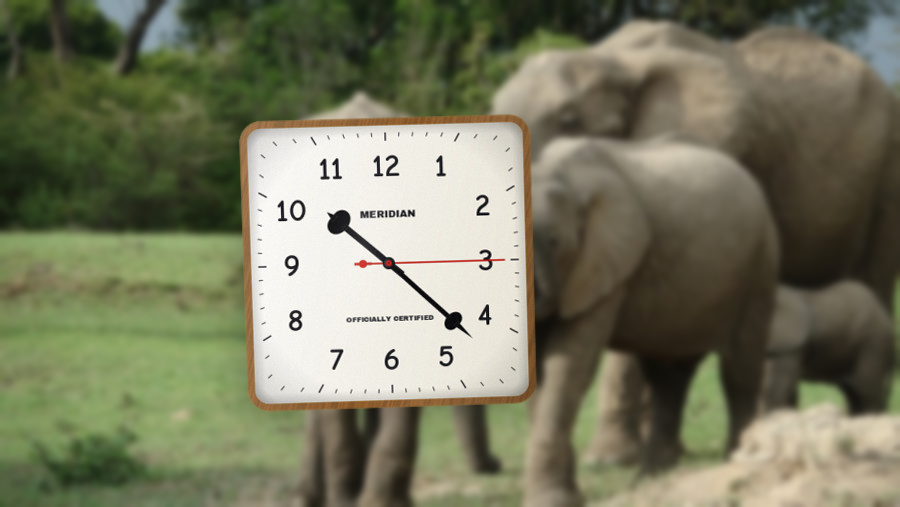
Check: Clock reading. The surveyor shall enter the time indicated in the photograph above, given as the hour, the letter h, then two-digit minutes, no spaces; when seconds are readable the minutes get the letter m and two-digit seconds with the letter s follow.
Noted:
10h22m15s
